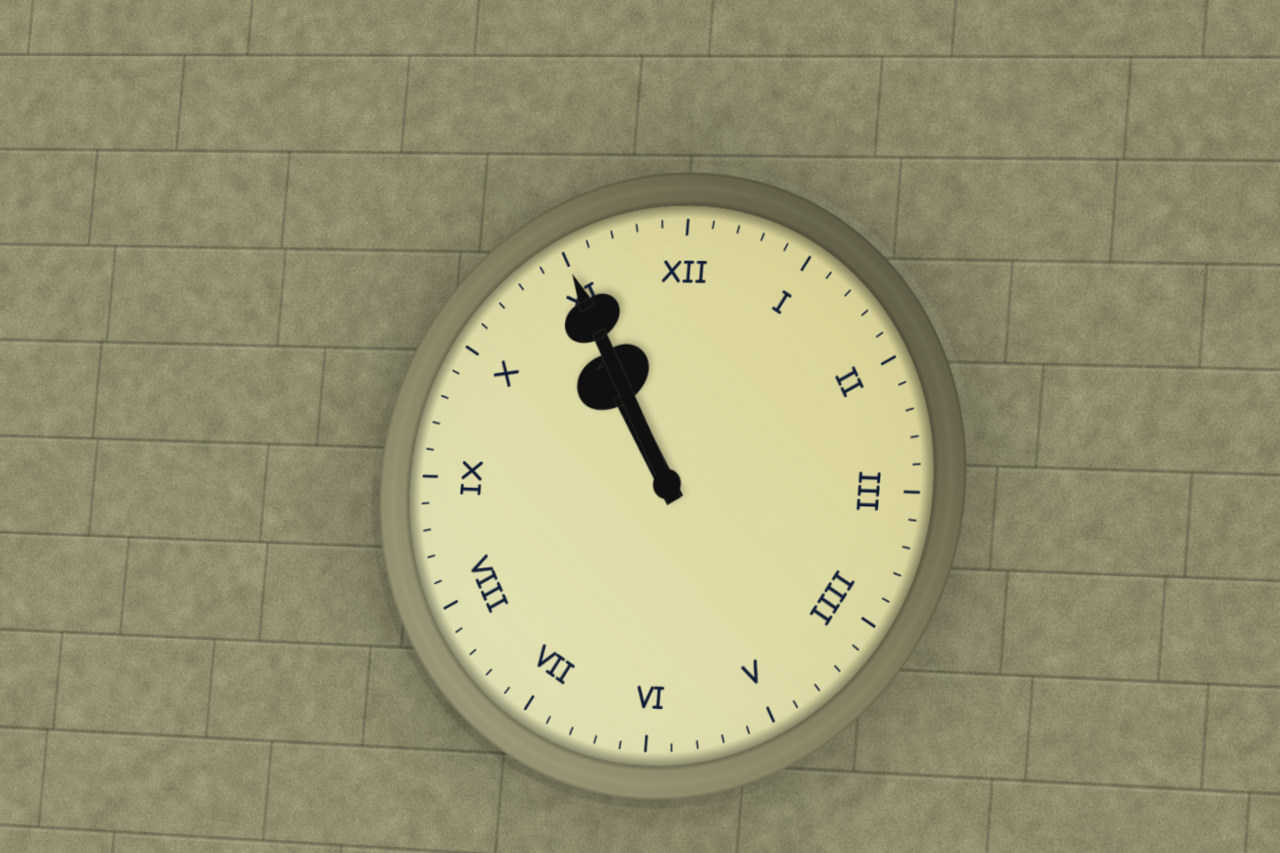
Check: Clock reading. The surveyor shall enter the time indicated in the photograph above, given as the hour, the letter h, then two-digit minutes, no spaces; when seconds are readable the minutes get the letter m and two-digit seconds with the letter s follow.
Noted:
10h55
